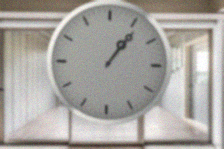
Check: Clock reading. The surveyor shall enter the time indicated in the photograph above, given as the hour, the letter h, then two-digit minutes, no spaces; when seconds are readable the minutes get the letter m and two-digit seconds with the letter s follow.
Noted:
1h06
